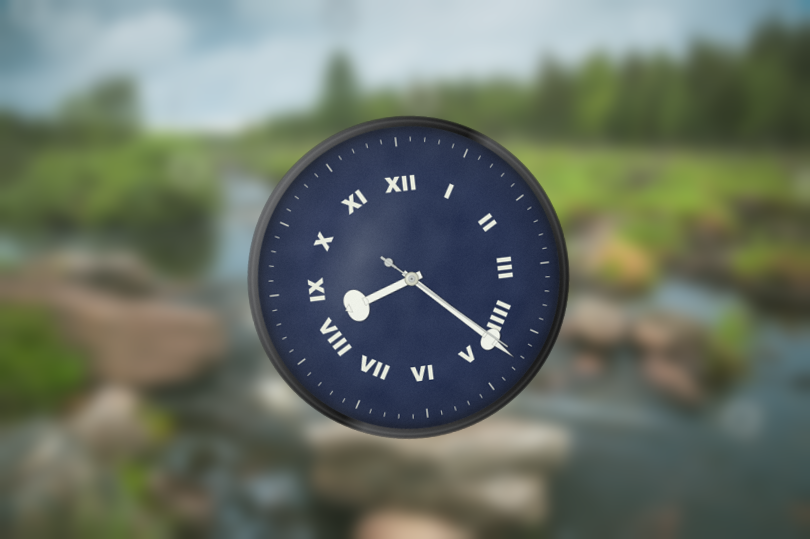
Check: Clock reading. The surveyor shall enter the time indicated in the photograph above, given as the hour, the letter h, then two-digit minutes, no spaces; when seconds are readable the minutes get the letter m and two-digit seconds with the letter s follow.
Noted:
8h22m22s
